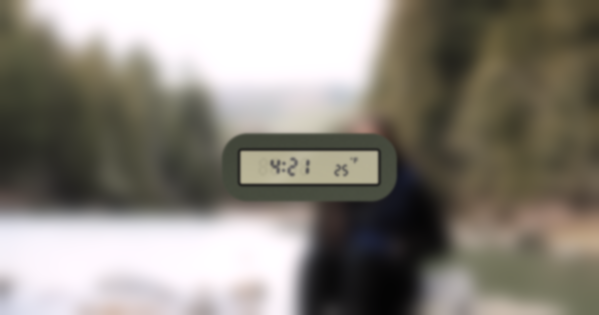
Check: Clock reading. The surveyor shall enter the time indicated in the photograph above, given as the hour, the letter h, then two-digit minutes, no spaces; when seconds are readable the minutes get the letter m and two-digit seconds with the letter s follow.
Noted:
4h21
